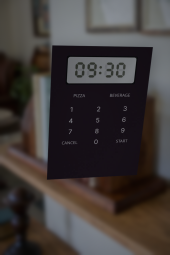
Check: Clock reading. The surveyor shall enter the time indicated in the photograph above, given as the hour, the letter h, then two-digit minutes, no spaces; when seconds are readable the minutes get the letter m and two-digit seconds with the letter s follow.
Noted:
9h30
